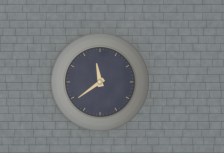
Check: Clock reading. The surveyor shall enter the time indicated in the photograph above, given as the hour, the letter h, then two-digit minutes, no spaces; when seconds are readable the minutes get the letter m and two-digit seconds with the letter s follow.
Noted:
11h39
